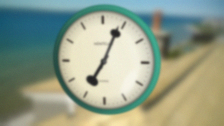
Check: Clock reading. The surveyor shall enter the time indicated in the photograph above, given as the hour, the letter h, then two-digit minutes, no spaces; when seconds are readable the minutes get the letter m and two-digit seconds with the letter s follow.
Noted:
7h04
